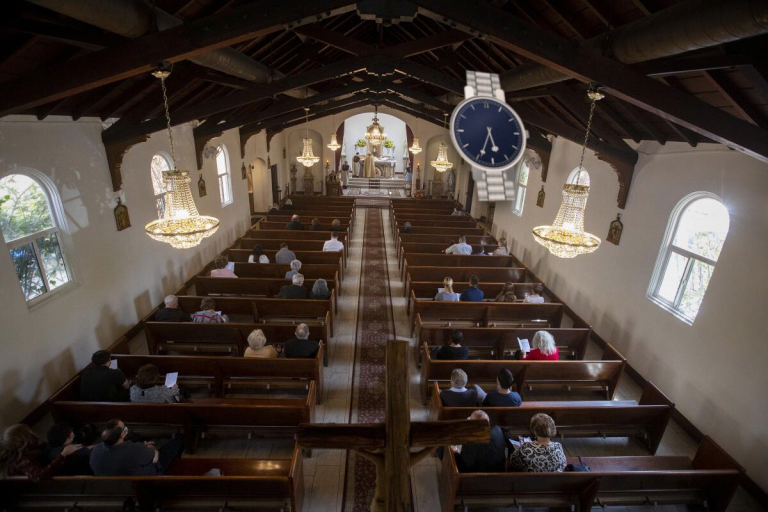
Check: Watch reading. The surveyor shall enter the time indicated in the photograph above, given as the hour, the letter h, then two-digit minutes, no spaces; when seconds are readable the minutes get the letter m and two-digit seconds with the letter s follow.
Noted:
5h34
